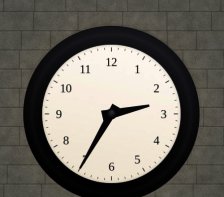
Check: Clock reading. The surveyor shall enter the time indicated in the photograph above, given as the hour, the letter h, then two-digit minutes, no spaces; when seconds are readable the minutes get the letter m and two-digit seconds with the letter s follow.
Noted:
2h35
